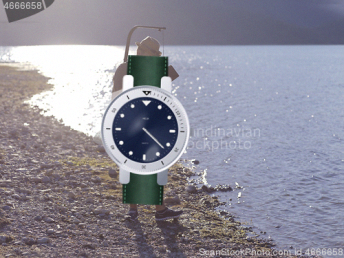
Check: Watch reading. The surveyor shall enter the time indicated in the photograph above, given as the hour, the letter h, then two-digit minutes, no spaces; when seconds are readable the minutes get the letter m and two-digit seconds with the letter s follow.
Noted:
4h22
